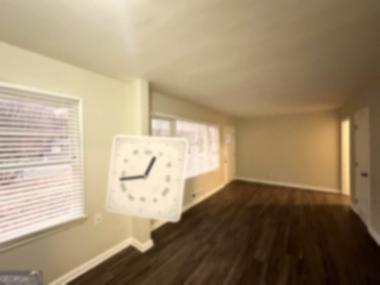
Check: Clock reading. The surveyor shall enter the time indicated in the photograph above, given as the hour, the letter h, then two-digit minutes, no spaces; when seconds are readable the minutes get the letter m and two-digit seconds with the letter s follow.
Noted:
12h43
